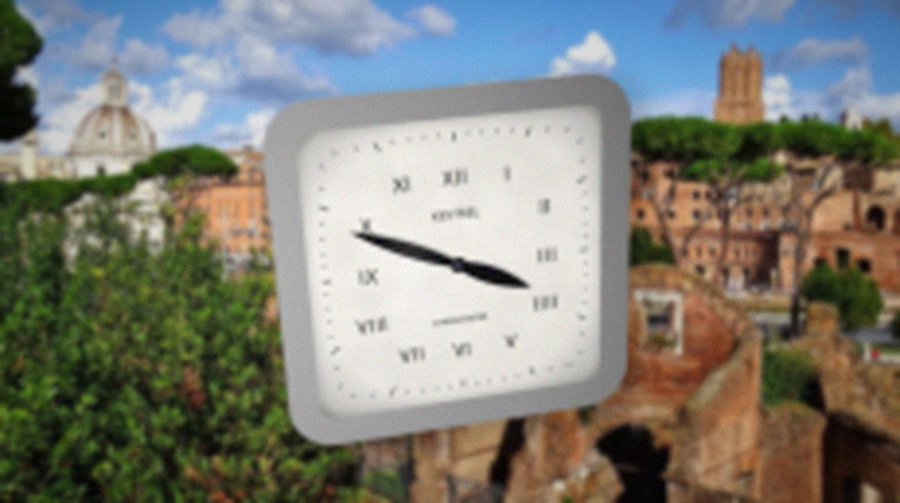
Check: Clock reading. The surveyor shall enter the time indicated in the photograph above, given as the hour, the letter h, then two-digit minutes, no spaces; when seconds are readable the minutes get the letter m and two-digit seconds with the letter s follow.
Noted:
3h49
